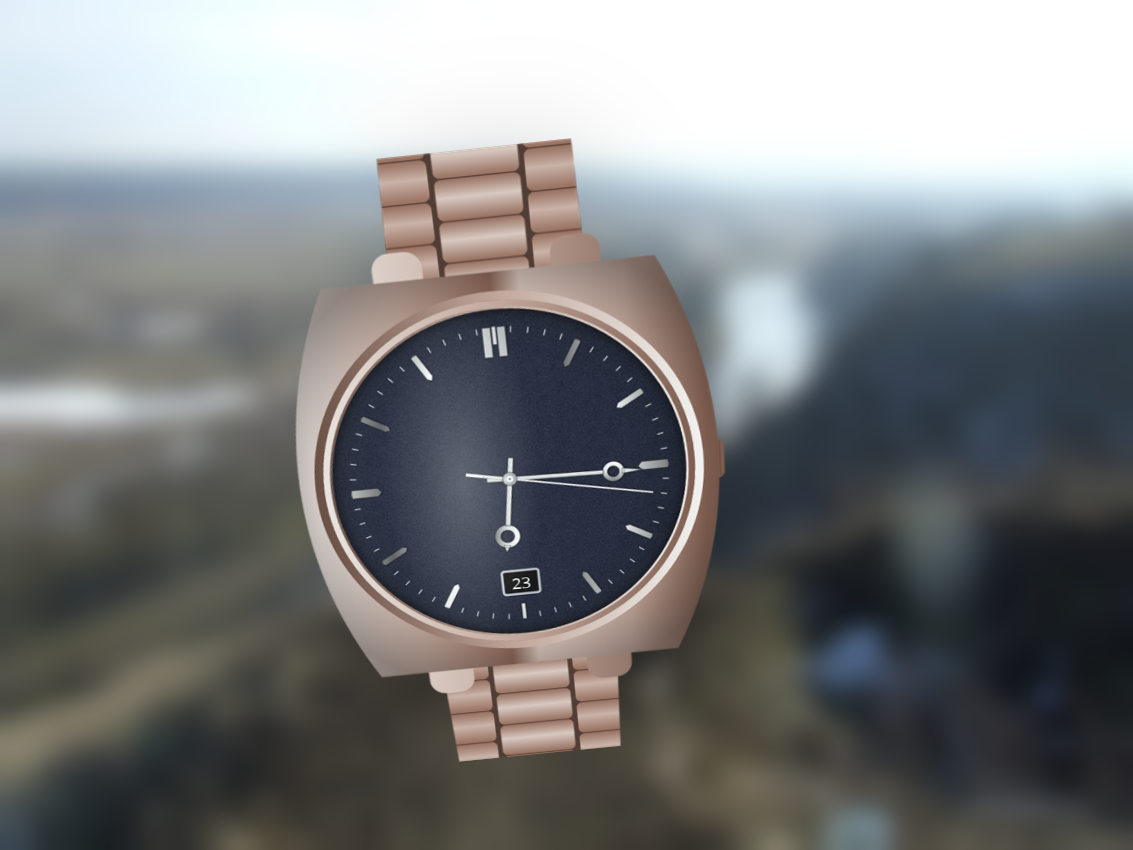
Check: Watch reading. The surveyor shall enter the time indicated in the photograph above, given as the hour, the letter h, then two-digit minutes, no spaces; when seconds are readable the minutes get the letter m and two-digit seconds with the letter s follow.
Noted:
6h15m17s
